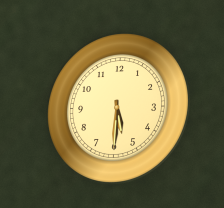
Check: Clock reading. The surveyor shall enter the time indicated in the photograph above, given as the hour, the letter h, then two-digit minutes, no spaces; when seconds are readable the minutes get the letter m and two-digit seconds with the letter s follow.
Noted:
5h30
